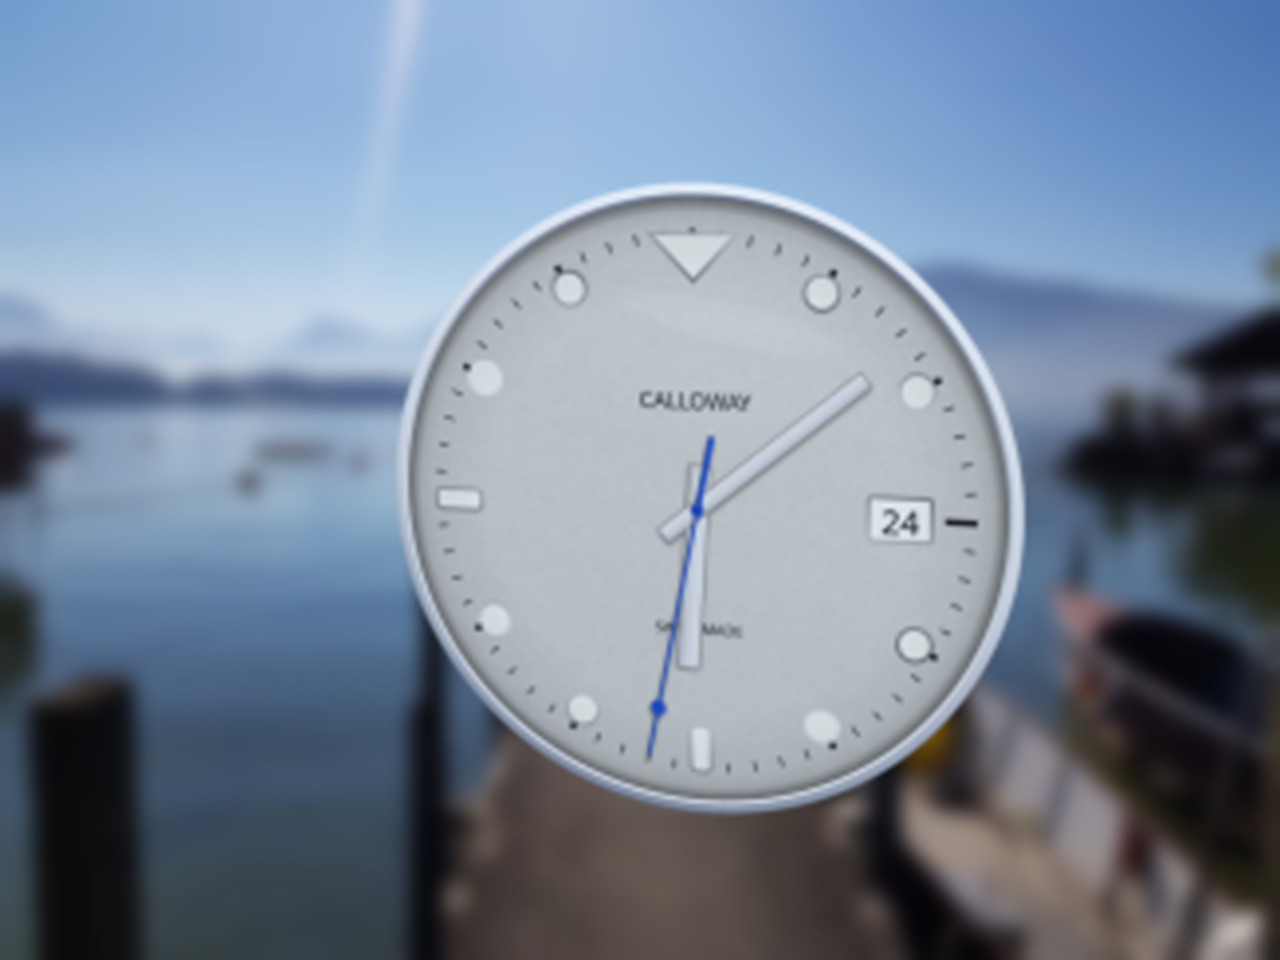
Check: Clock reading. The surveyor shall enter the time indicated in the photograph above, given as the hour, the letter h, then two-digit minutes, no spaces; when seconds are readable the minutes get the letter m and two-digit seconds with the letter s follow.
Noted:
6h08m32s
